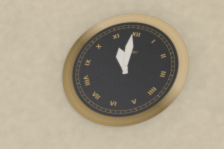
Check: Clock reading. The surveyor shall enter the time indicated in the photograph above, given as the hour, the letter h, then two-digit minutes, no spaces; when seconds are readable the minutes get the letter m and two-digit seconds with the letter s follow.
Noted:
10h59
